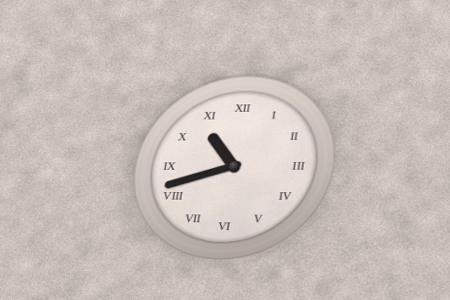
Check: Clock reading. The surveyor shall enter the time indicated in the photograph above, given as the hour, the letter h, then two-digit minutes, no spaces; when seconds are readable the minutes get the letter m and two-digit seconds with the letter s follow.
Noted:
10h42
